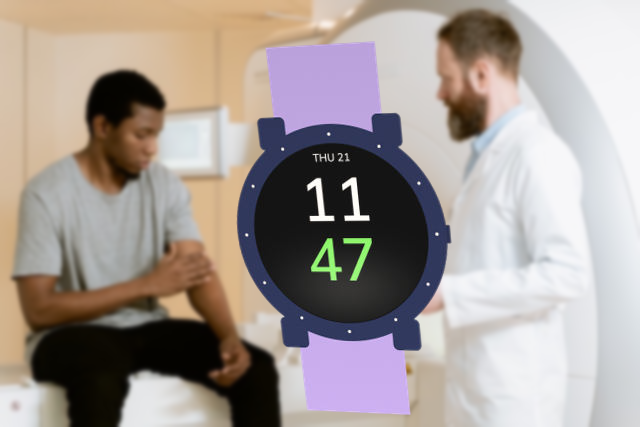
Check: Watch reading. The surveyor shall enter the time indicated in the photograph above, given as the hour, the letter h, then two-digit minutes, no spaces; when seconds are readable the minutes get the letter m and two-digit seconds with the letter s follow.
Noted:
11h47
